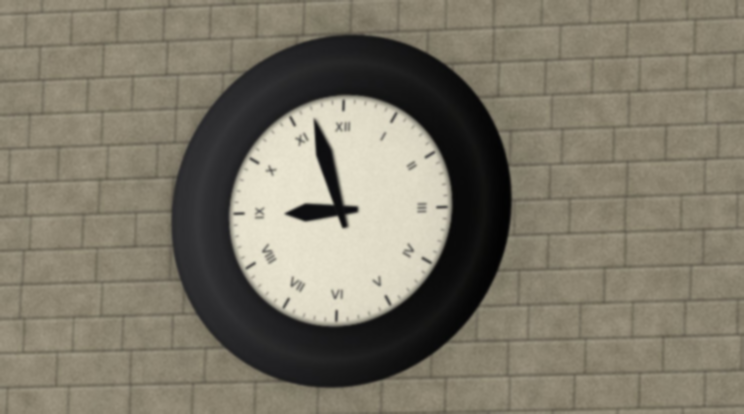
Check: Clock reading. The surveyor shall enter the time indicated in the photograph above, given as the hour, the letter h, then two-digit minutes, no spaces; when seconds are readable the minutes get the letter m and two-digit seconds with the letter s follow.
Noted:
8h57
